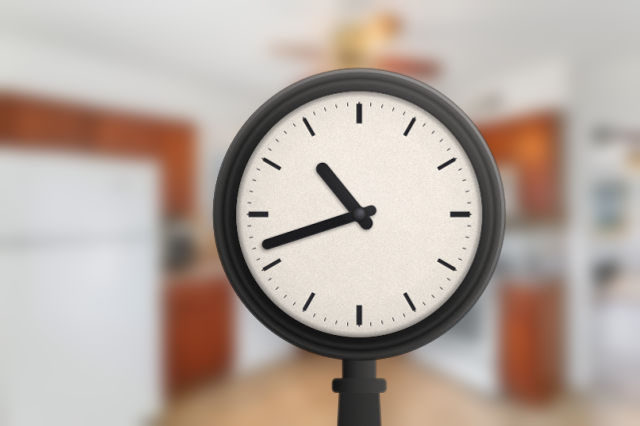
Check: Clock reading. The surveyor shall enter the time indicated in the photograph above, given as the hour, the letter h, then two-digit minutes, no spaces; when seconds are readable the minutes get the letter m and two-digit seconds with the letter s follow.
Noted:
10h42
